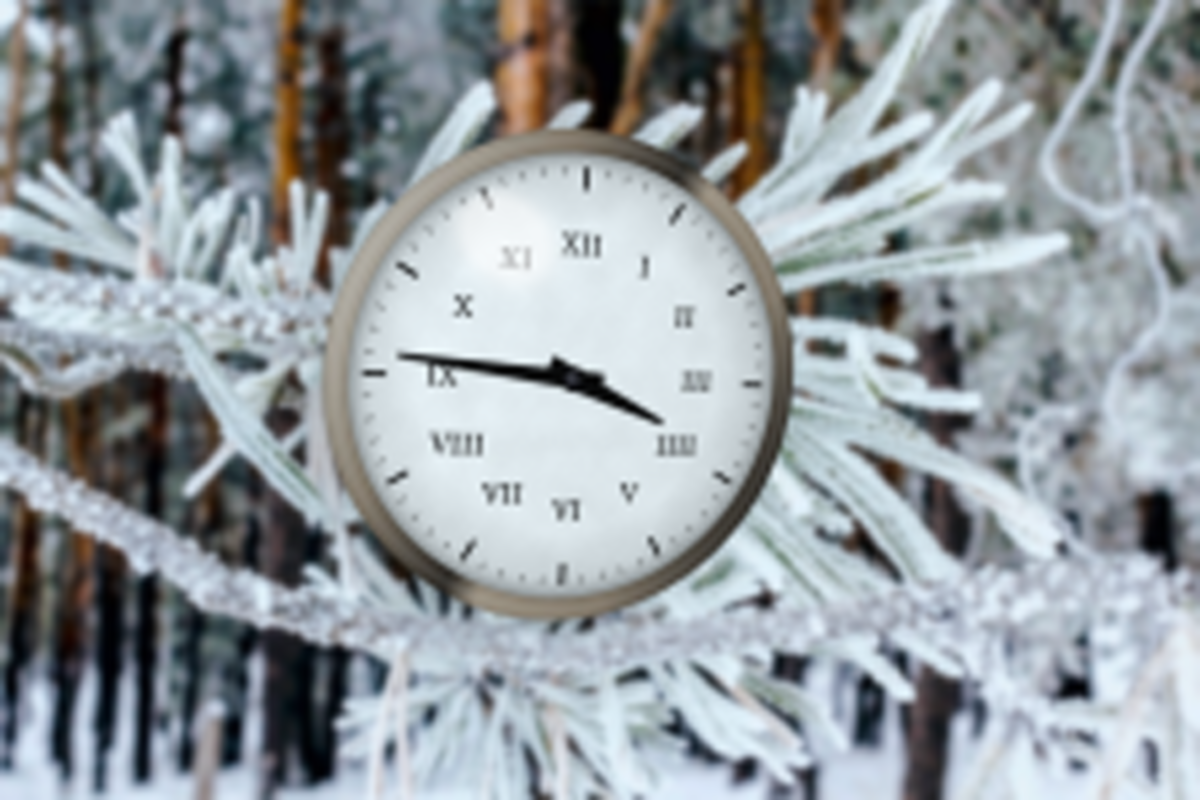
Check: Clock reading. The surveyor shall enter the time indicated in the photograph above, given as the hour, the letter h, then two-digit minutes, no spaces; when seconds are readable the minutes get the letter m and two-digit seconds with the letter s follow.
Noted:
3h46
